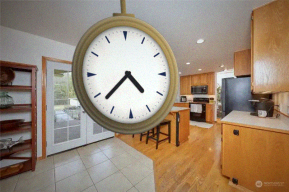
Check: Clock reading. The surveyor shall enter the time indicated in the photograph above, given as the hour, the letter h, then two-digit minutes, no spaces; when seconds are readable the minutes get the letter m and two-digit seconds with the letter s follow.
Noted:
4h38
